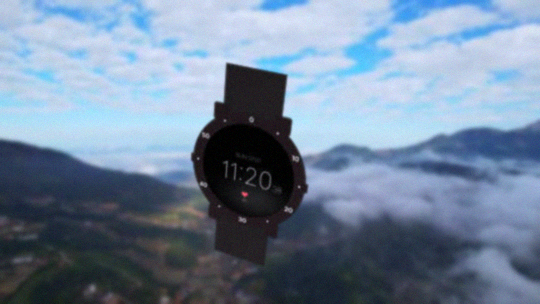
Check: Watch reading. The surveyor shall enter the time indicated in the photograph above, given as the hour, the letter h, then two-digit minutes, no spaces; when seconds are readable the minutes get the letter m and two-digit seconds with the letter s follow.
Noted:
11h20
